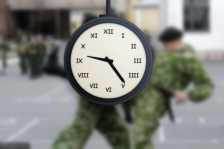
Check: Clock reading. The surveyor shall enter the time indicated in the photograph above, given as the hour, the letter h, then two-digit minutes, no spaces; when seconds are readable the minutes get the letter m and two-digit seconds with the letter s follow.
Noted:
9h24
